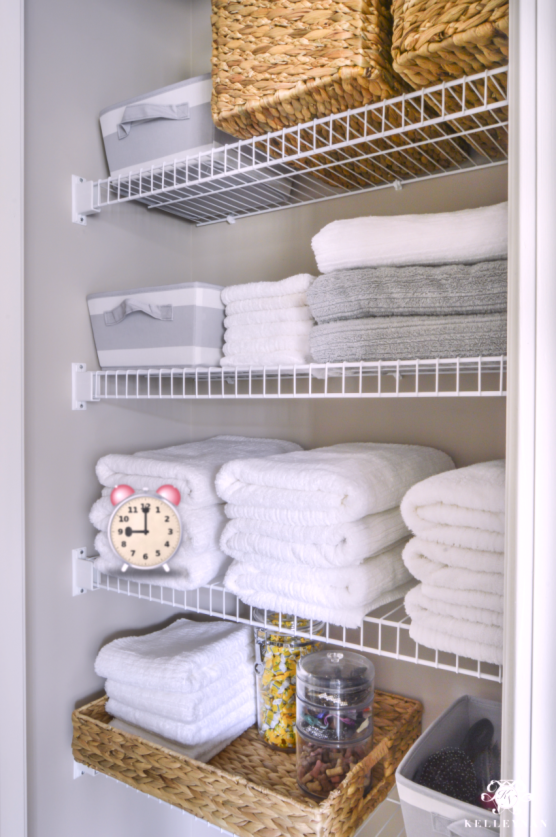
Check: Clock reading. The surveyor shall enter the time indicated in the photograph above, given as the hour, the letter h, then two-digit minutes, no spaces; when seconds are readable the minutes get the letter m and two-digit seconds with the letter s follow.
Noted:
9h00
